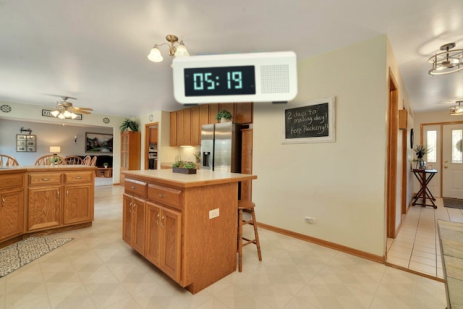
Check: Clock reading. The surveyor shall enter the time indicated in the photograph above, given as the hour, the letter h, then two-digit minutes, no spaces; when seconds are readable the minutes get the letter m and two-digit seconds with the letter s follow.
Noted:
5h19
